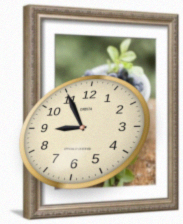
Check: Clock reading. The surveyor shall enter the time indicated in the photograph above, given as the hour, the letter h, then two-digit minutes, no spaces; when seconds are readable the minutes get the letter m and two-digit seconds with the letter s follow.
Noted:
8h55
